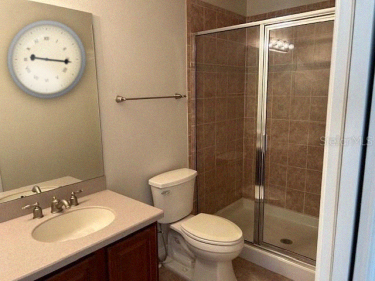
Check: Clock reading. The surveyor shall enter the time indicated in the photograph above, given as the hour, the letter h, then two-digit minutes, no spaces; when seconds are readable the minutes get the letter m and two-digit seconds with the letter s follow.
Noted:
9h16
